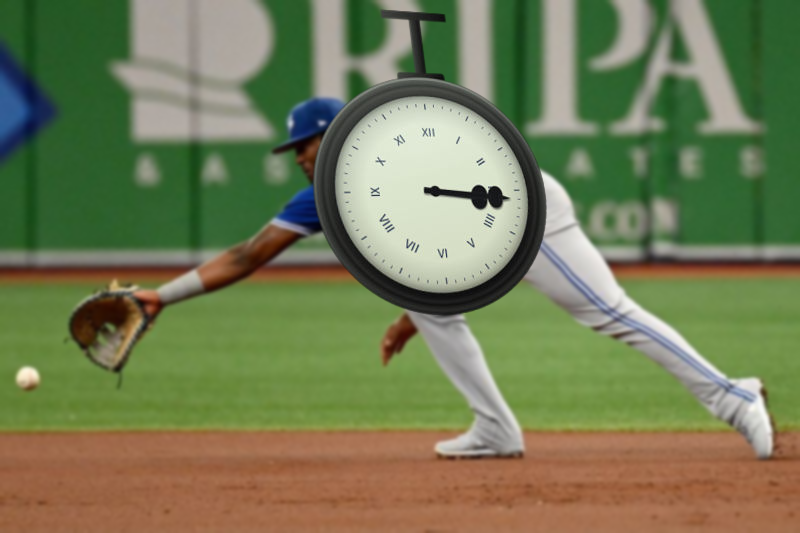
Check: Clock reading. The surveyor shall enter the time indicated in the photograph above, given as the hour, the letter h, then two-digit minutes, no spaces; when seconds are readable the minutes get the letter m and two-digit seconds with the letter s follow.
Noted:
3h16
